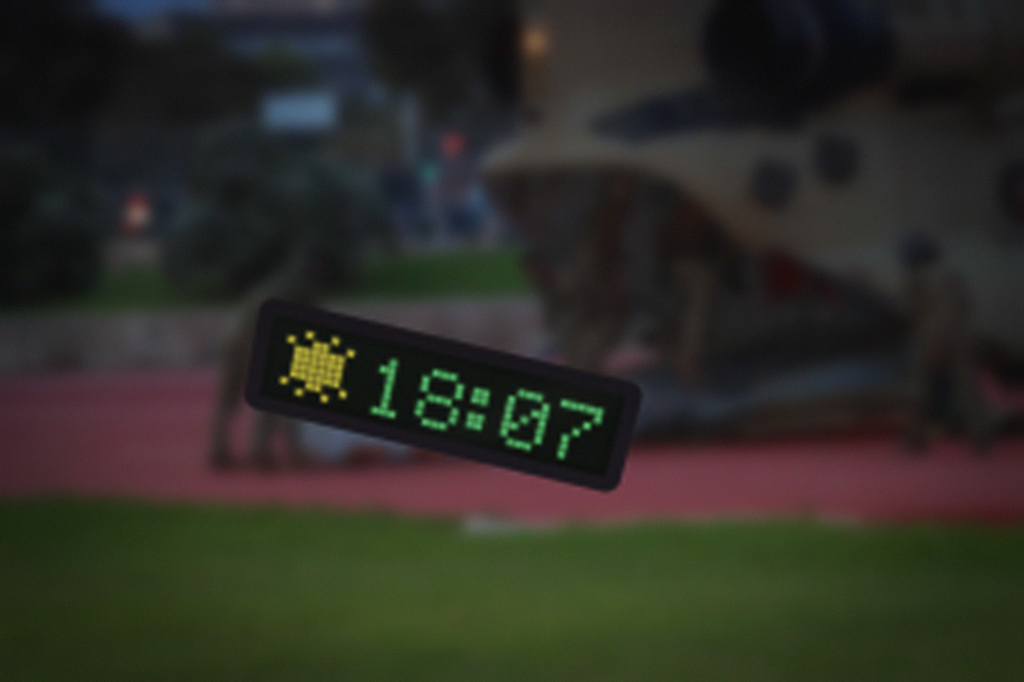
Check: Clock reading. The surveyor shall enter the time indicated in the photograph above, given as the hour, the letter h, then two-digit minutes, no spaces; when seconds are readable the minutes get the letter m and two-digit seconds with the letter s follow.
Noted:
18h07
